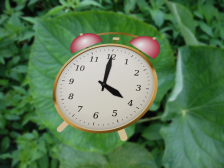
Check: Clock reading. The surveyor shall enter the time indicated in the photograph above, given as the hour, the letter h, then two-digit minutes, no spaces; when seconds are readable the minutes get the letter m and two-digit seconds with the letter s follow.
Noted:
4h00
